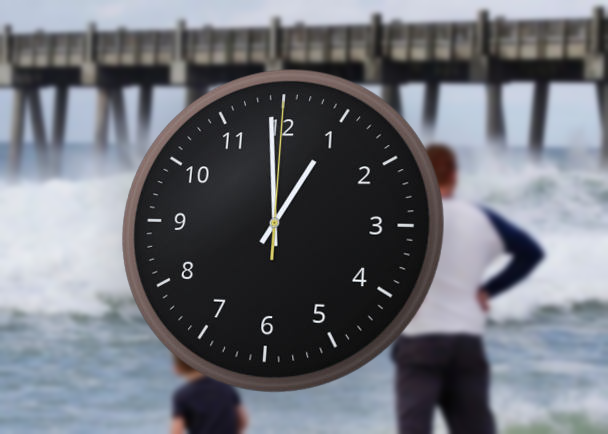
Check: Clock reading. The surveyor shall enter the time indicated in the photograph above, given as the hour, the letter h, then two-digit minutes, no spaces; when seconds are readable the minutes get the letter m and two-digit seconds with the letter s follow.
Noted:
12h59m00s
